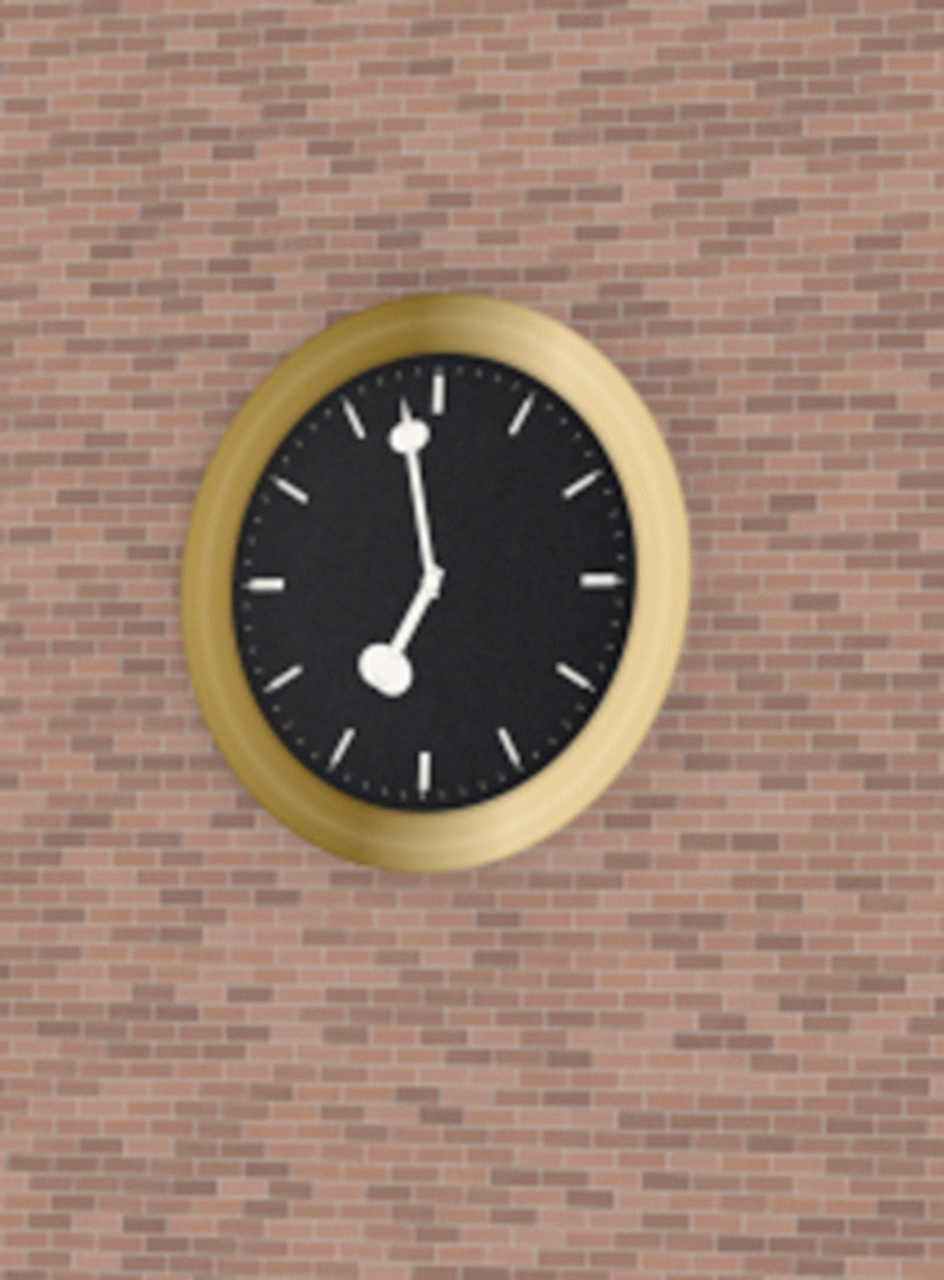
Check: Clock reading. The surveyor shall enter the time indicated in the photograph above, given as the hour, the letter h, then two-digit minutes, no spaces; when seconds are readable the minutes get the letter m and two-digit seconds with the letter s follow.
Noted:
6h58
